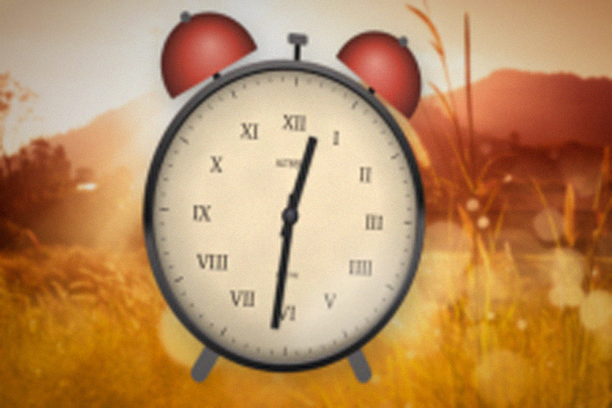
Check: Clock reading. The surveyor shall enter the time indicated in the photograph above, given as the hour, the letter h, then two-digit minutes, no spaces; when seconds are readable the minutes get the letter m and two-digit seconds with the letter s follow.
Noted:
12h31
